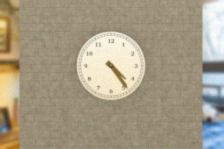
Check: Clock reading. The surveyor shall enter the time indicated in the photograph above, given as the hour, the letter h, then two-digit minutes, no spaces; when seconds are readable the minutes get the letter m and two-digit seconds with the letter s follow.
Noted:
4h24
